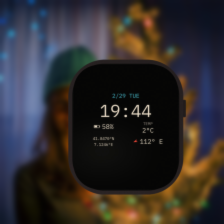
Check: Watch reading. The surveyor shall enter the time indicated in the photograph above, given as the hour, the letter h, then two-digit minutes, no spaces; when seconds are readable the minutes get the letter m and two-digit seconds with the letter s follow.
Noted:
19h44
